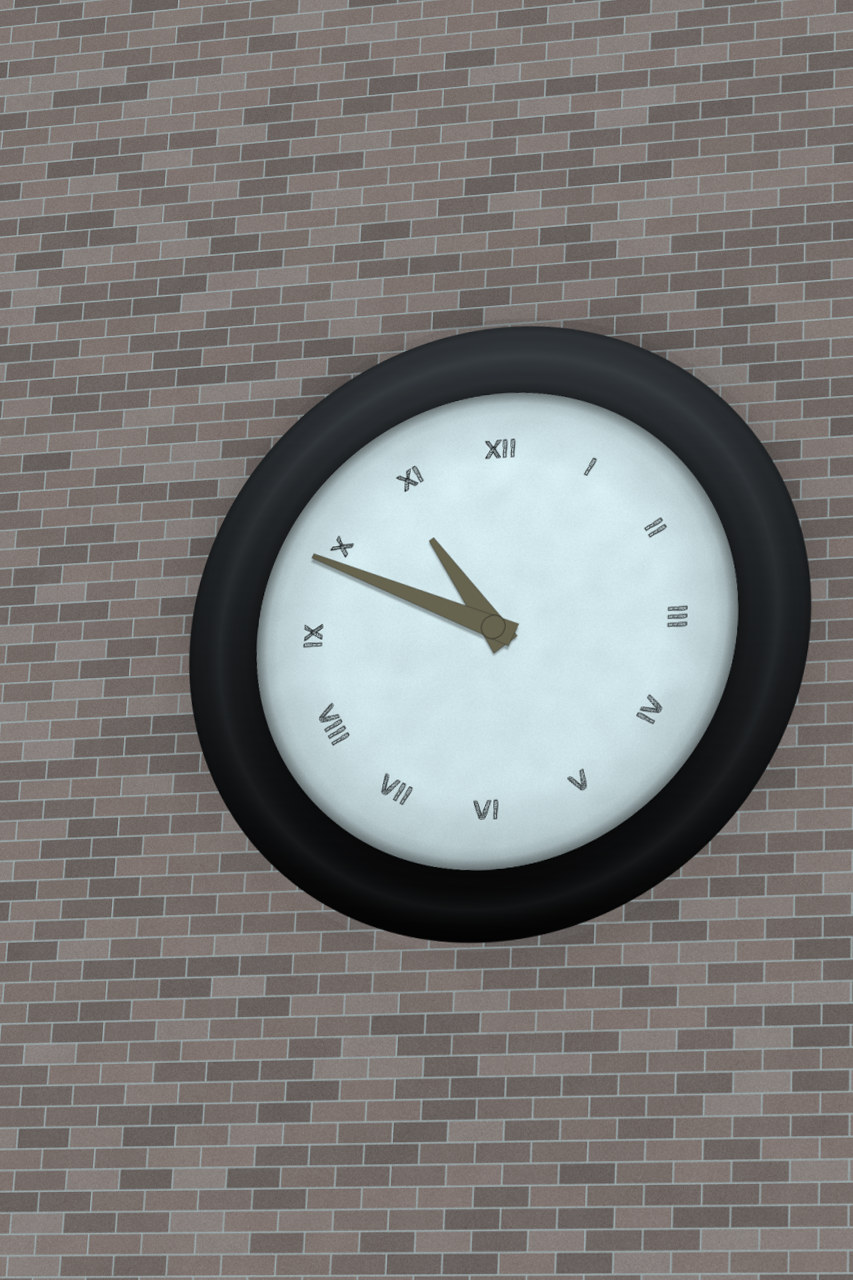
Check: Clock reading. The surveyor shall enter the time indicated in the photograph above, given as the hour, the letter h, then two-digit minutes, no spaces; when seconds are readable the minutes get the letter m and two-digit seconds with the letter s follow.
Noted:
10h49
